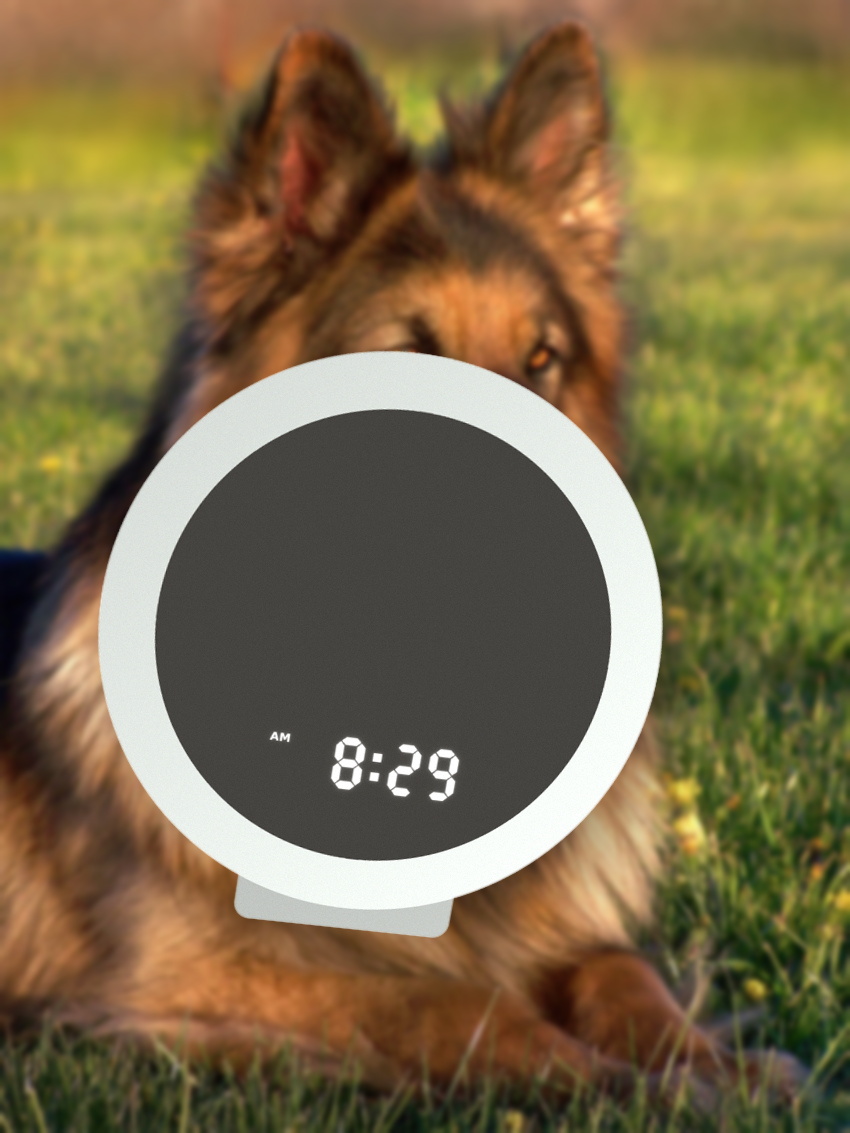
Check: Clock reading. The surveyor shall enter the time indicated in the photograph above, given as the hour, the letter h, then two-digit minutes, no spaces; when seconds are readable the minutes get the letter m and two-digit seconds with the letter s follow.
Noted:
8h29
